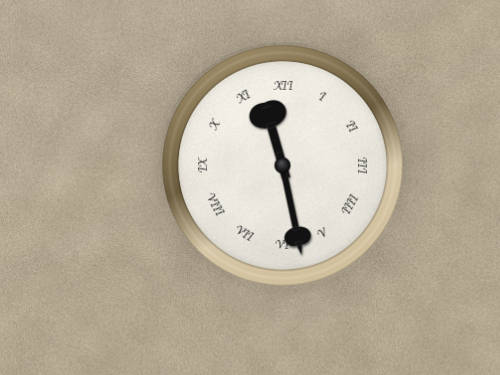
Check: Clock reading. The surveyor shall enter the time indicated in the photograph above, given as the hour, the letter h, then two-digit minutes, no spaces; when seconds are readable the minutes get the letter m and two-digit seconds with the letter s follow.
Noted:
11h28
